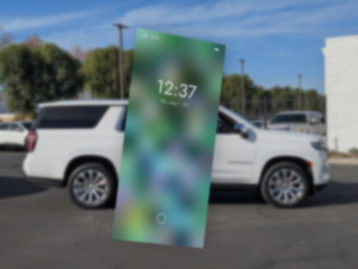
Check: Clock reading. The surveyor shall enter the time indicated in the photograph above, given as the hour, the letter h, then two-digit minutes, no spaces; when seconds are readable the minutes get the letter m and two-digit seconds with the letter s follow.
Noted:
12h37
